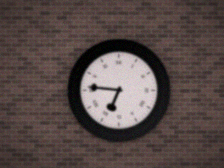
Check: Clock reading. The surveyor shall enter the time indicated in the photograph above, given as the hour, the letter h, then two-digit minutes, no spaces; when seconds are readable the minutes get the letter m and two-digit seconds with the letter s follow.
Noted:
6h46
